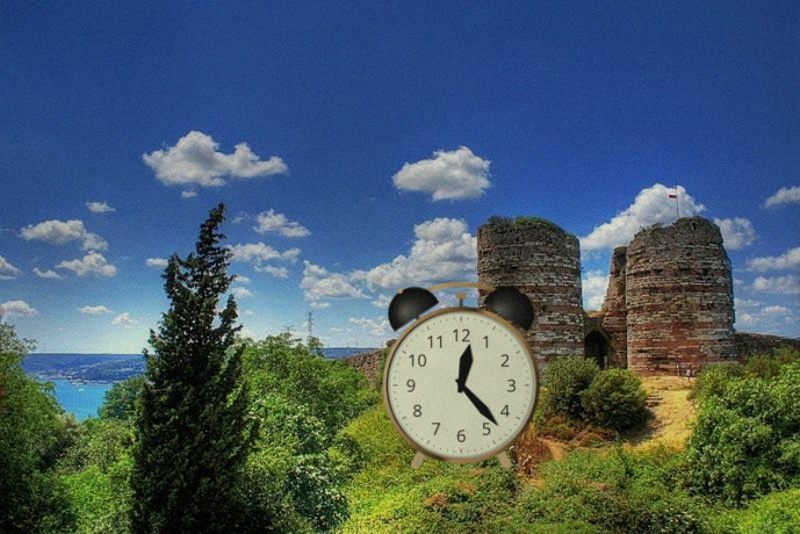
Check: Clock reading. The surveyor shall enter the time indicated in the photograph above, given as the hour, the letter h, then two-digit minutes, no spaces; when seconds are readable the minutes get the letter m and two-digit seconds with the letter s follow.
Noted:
12h23
